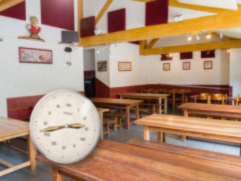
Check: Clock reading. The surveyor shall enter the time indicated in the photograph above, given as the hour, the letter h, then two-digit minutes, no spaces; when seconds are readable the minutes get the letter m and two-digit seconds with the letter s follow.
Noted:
2h42
